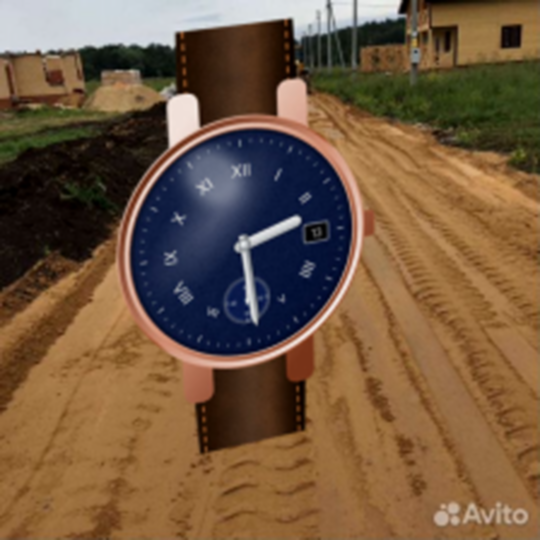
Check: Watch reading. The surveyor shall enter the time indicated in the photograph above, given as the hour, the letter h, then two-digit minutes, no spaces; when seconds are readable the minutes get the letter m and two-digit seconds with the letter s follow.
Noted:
2h29
